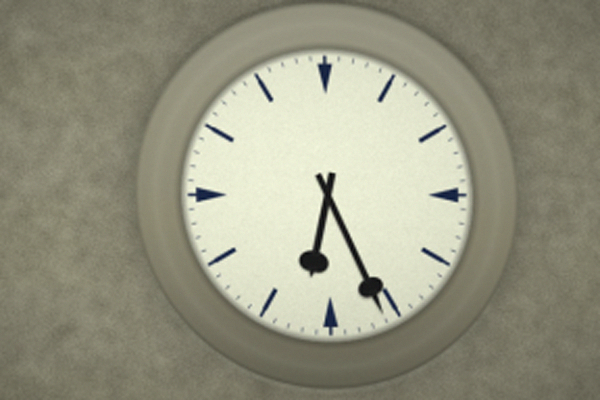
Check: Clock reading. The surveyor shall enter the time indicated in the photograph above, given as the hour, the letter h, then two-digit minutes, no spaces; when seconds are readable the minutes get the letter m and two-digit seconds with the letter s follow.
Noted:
6h26
